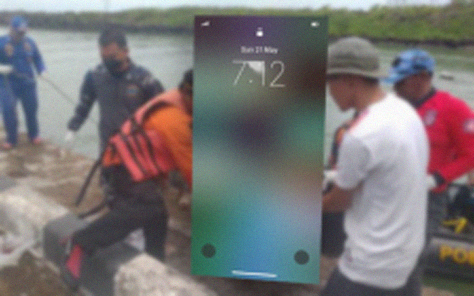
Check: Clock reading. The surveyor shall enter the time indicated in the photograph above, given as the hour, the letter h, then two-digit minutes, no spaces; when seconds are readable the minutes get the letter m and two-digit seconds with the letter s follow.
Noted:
7h12
